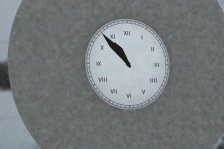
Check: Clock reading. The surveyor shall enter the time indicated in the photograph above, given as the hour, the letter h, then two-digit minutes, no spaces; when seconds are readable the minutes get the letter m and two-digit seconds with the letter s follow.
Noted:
10h53
